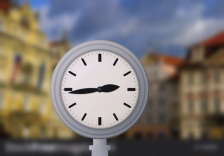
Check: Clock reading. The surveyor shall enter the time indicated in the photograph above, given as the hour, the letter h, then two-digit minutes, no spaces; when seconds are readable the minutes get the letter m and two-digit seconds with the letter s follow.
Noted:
2h44
